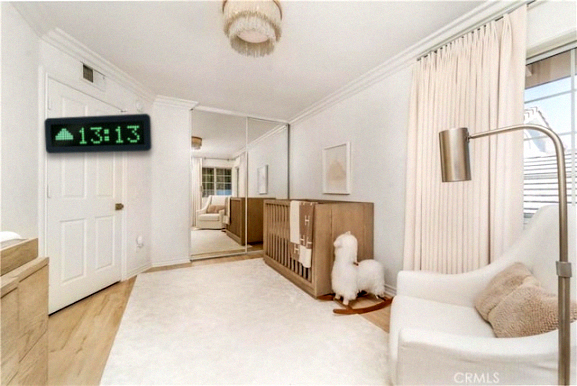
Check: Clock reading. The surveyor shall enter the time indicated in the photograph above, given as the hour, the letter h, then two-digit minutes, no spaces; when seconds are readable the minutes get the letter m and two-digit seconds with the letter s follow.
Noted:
13h13
